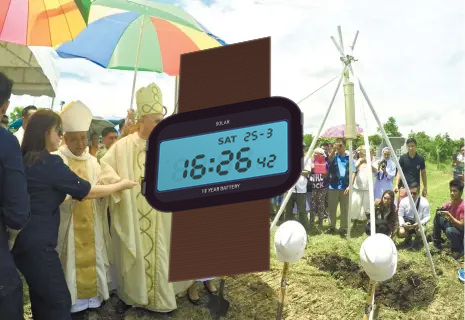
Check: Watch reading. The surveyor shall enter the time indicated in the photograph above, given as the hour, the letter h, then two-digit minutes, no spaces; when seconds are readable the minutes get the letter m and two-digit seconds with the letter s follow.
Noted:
16h26m42s
